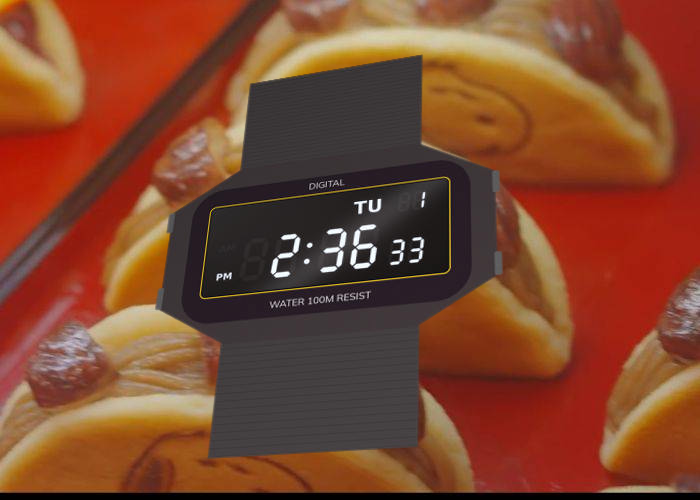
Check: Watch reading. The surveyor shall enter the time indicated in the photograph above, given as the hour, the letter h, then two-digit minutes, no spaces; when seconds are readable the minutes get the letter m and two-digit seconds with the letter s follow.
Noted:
2h36m33s
